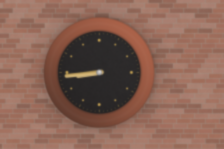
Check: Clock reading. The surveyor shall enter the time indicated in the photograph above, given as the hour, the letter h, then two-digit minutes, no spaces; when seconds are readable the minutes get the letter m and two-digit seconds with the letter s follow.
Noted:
8h44
